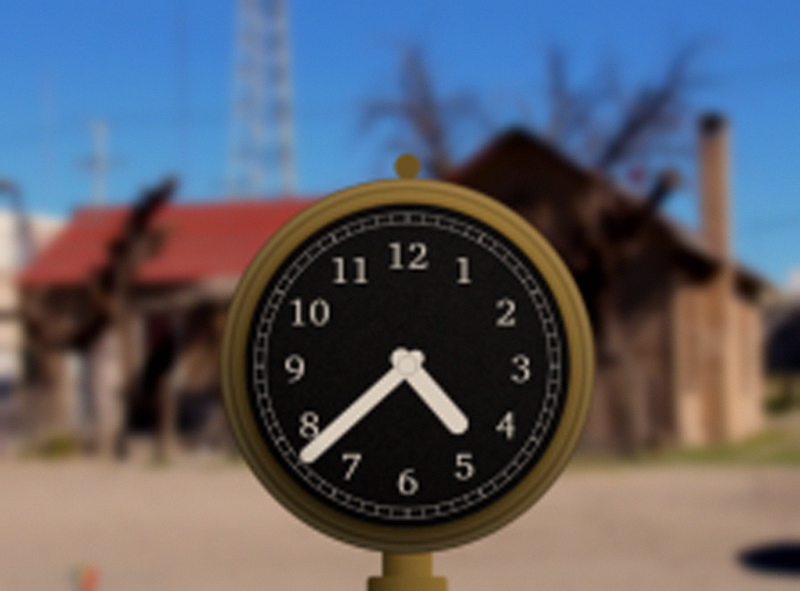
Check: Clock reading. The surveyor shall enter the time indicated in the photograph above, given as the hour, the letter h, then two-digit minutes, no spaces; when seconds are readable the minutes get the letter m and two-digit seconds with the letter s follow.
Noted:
4h38
